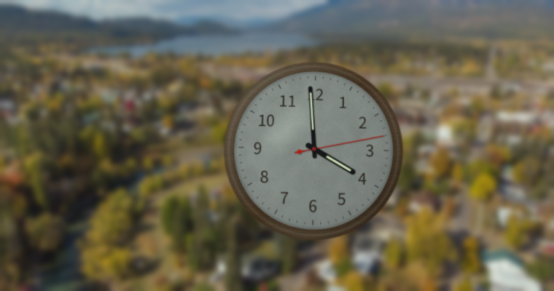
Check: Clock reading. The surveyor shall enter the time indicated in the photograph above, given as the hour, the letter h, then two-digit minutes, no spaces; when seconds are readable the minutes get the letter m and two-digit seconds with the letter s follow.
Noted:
3h59m13s
